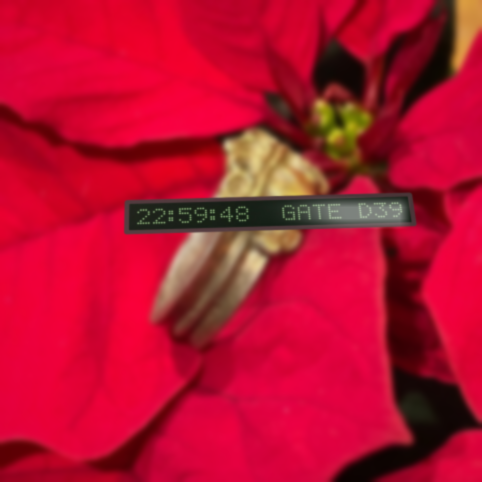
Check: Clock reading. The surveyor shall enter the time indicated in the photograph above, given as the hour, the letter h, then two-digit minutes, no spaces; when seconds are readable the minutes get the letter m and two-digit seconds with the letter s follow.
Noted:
22h59m48s
